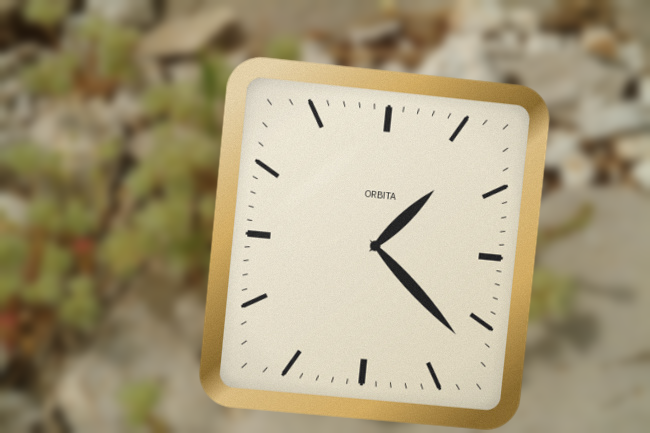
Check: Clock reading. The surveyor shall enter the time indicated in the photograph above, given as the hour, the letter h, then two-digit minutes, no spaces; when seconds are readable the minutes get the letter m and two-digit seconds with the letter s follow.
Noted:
1h22
